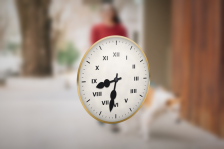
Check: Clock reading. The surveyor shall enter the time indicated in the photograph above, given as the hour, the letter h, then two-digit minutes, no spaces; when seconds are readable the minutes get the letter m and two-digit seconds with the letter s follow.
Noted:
8h32
